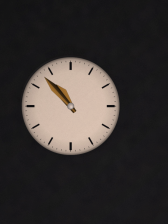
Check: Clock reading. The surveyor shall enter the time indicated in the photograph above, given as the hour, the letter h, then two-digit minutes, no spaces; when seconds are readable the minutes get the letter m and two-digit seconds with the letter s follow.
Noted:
10h53
